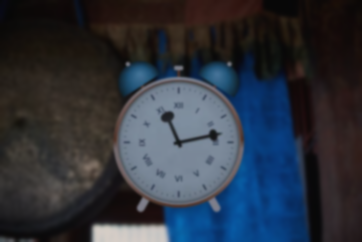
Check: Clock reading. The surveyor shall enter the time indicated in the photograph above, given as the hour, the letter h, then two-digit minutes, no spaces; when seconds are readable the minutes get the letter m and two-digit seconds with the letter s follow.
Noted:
11h13
